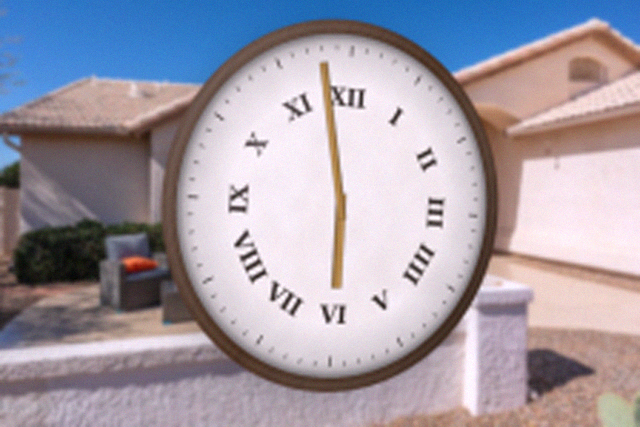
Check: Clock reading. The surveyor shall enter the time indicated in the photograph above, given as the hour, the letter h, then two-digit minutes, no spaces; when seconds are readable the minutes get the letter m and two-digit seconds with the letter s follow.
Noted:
5h58
